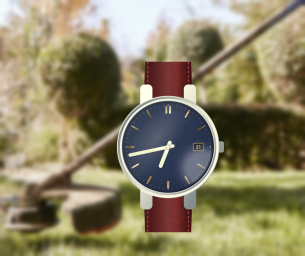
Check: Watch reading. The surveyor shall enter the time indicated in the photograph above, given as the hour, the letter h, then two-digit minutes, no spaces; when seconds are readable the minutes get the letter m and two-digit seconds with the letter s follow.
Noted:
6h43
